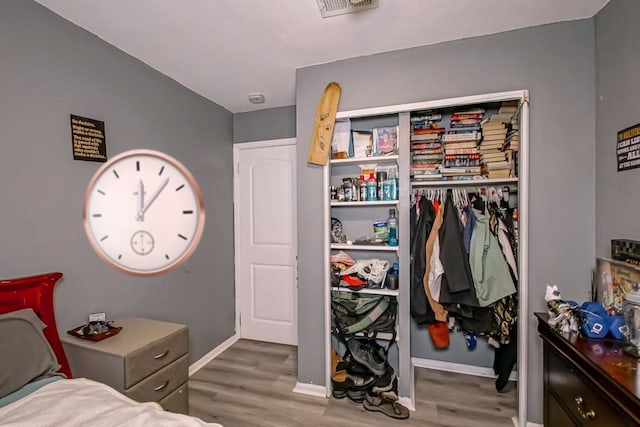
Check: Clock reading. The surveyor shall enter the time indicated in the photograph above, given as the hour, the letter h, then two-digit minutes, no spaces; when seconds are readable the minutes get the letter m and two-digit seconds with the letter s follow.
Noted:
12h07
